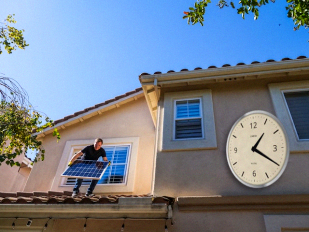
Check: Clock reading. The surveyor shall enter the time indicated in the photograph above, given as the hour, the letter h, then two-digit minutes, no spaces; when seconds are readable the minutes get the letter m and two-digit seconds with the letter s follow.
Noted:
1h20
